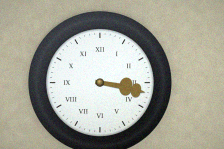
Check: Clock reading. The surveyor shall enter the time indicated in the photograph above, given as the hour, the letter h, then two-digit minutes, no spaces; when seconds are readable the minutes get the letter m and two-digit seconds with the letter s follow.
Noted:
3h17
